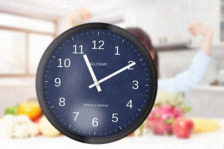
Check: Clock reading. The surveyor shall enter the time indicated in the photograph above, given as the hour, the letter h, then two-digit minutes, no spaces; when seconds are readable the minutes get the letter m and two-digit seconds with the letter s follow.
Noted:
11h10
